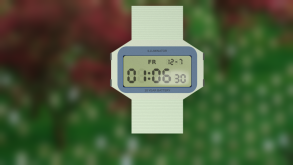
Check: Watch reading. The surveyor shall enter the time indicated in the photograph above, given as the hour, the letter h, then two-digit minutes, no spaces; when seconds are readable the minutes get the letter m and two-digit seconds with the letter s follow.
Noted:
1h06m30s
